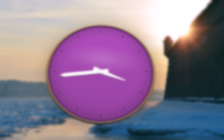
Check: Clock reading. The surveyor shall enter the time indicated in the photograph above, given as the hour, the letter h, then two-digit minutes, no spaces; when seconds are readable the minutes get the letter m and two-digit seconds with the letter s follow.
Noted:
3h44
